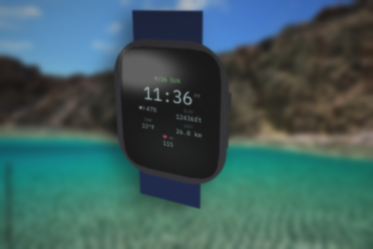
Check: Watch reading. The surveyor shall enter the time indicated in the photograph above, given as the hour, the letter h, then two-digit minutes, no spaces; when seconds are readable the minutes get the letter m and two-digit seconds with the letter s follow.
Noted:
11h36
